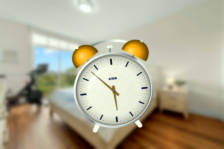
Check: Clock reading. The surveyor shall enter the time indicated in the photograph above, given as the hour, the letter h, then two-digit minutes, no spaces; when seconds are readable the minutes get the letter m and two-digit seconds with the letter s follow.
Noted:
5h53
